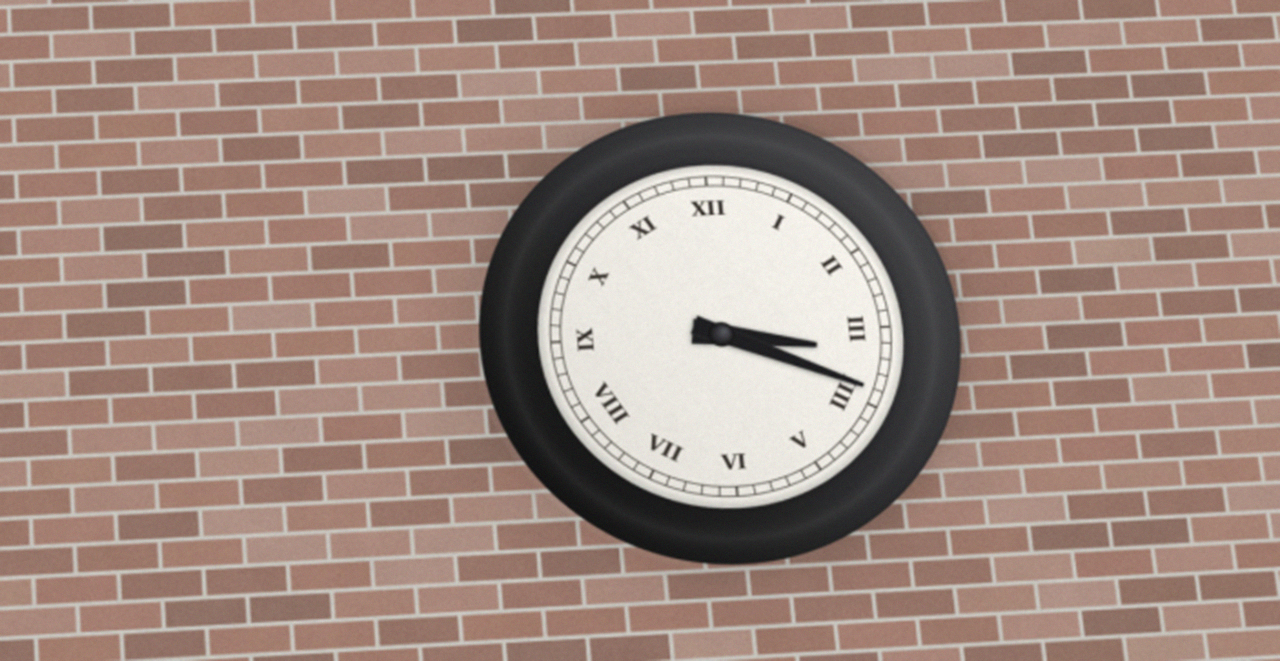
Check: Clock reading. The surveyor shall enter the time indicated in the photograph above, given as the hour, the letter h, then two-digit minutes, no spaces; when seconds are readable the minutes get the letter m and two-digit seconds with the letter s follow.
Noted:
3h19
